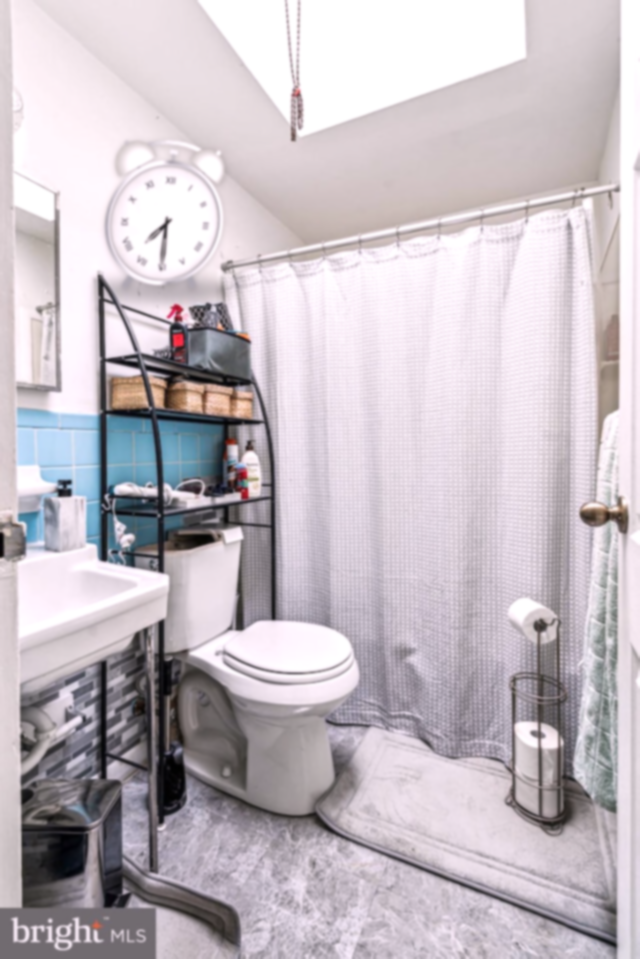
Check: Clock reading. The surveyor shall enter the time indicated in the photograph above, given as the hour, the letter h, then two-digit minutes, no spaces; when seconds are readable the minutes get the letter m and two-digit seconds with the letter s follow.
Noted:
7h30
